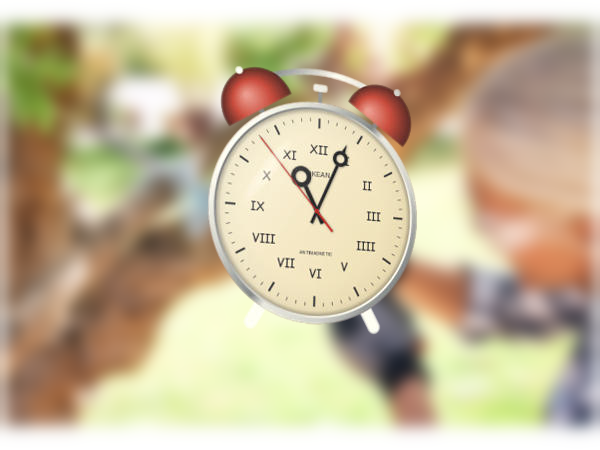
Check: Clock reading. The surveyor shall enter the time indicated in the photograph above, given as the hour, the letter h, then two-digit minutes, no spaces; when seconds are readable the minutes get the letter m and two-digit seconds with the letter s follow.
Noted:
11h03m53s
